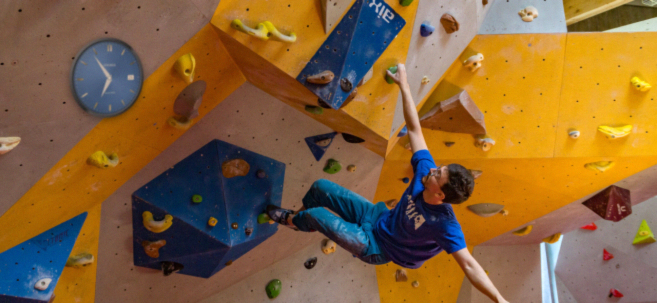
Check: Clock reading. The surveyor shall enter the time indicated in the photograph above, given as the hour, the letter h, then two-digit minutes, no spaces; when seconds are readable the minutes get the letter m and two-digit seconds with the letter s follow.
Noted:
6h54
